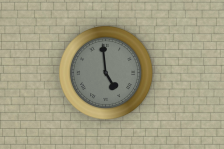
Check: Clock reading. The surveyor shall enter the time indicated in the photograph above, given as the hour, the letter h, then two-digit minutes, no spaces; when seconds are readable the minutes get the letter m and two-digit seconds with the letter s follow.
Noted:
4h59
